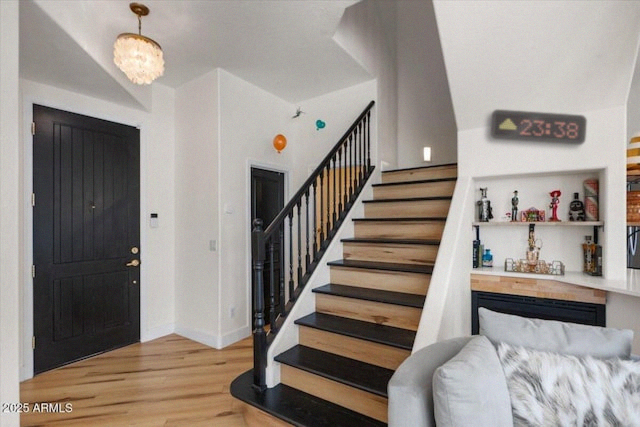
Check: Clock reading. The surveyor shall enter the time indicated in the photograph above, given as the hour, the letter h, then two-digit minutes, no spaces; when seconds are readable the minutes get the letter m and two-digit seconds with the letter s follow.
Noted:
23h38
